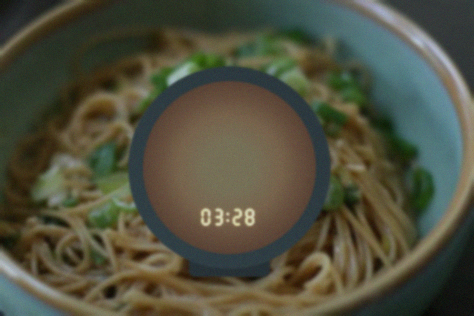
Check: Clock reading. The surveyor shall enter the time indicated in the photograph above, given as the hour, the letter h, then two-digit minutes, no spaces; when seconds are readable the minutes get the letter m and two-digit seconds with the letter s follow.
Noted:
3h28
